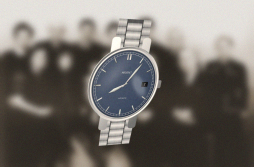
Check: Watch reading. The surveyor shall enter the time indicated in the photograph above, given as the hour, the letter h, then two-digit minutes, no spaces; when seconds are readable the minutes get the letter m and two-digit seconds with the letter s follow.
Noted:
8h06
